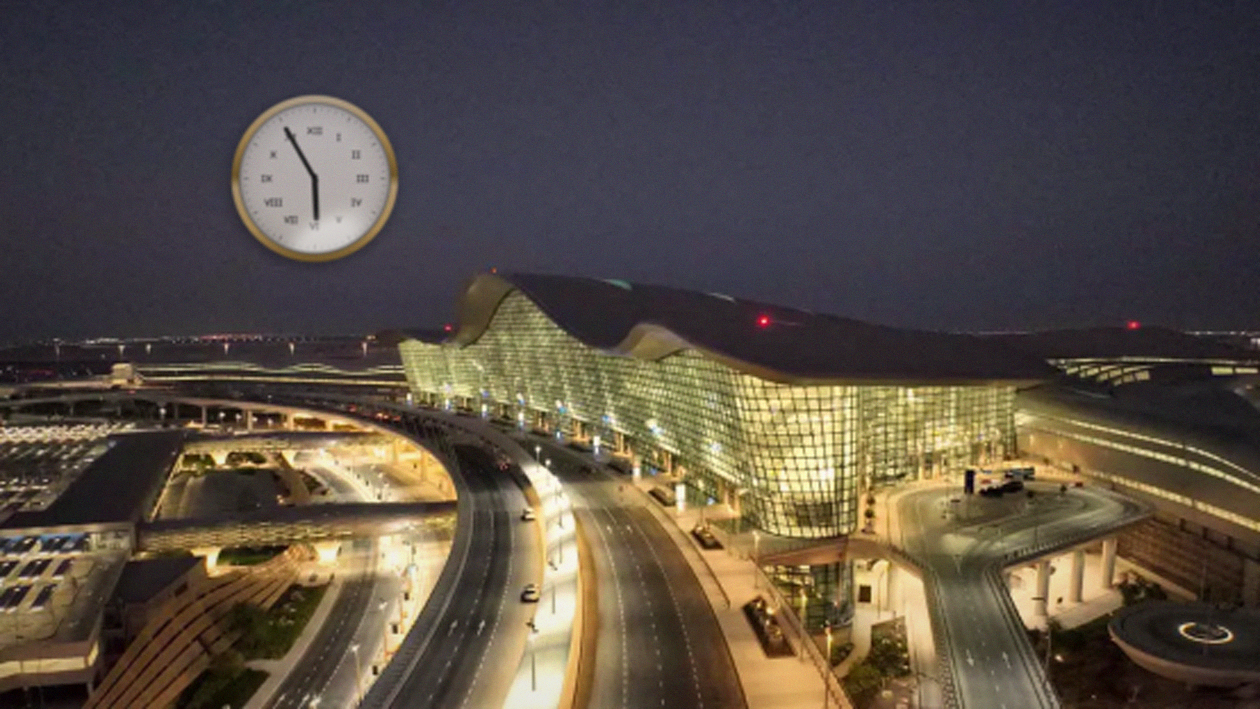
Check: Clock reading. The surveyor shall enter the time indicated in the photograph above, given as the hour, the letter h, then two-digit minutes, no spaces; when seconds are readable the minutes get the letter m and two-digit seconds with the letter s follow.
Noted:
5h55
